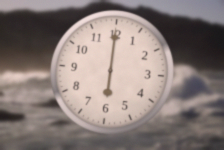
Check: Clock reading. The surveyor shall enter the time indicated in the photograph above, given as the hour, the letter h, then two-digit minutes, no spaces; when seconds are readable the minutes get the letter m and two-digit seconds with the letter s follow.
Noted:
6h00
